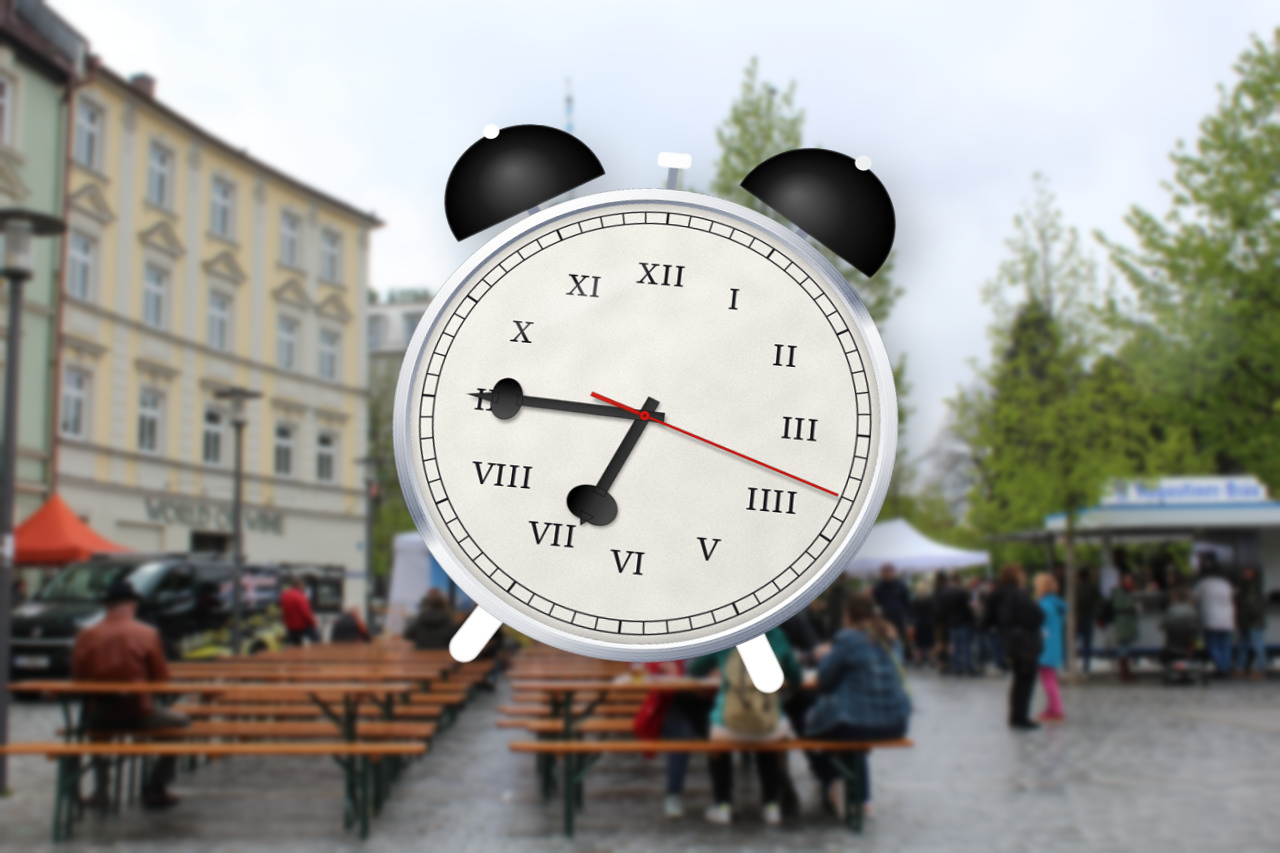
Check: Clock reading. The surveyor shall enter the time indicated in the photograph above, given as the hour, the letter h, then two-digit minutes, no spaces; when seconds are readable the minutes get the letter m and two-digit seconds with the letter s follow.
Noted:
6h45m18s
